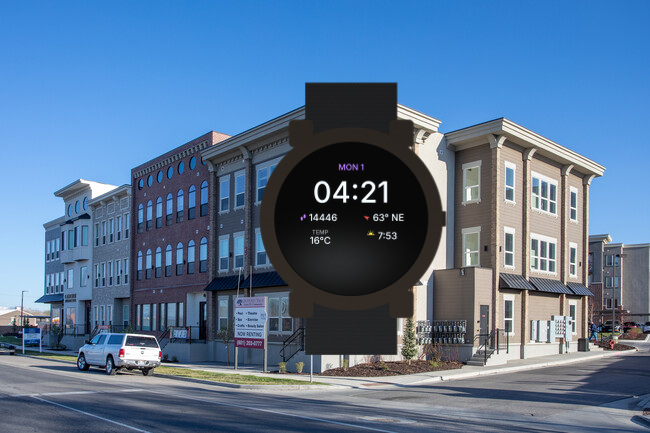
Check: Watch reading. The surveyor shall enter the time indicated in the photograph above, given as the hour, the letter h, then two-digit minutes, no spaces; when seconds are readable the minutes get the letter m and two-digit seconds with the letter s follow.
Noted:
4h21
